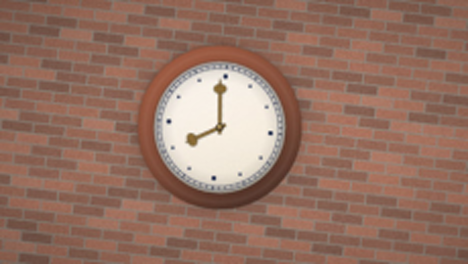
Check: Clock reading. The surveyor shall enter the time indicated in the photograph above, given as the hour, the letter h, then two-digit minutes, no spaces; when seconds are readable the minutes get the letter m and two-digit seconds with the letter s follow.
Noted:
7h59
